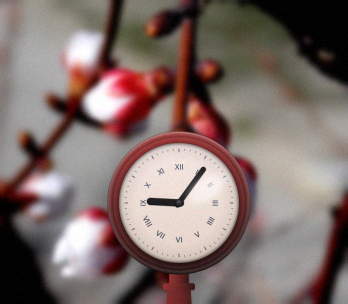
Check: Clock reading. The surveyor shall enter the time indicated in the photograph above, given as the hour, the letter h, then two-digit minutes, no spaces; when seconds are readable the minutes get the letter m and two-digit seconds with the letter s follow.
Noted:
9h06
